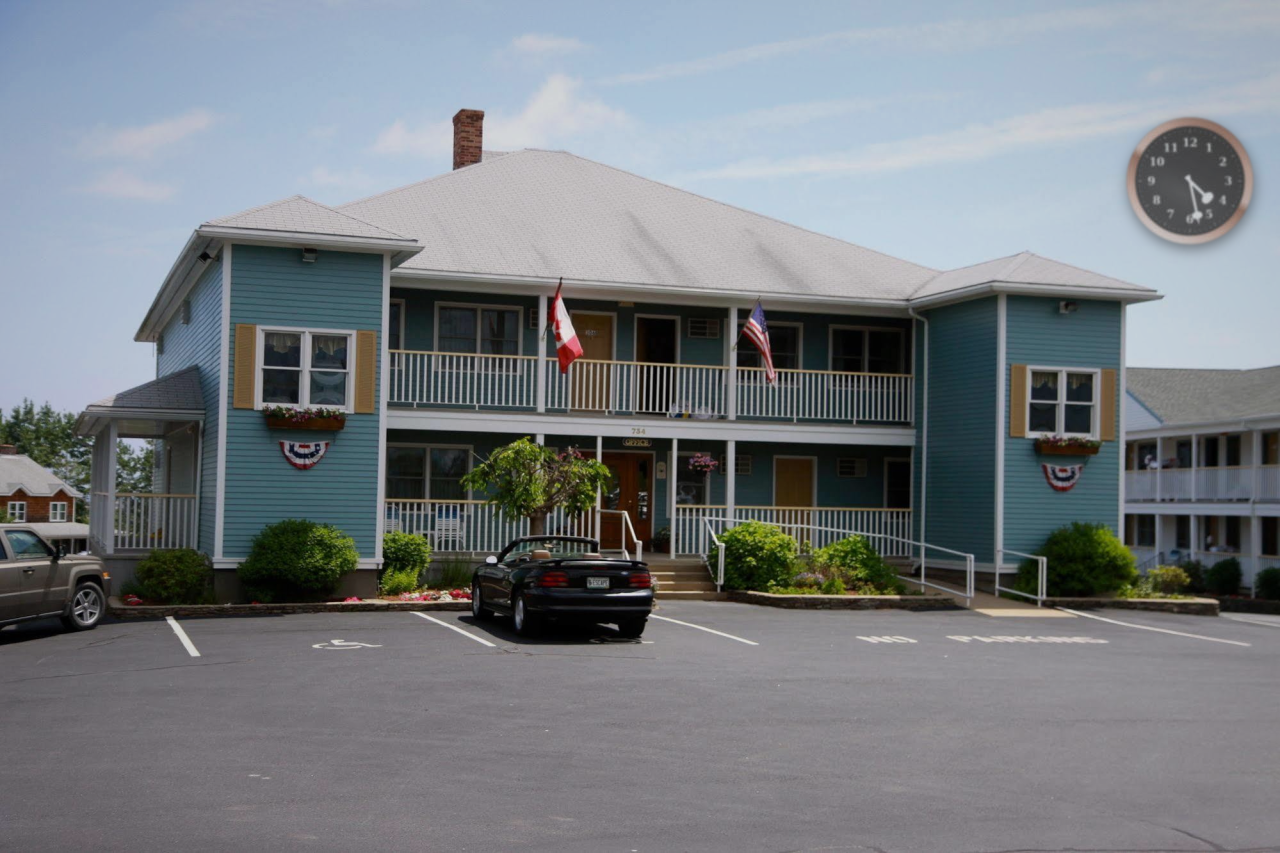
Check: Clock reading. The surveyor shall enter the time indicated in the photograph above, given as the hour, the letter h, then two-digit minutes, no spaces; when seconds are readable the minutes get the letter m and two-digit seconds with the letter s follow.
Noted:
4h28
